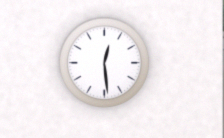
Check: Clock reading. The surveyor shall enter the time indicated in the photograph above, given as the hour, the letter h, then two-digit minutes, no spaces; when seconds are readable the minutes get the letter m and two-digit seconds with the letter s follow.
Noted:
12h29
